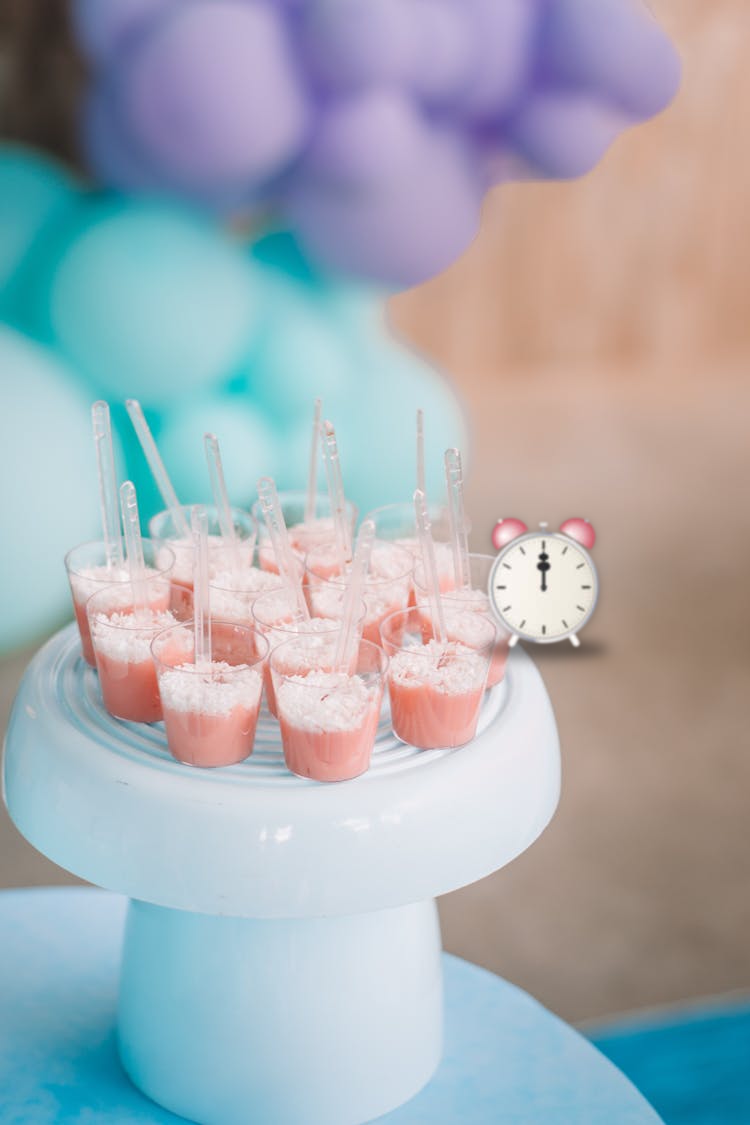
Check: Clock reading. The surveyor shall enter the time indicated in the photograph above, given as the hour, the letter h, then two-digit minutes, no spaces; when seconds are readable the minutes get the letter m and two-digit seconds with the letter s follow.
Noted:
12h00
